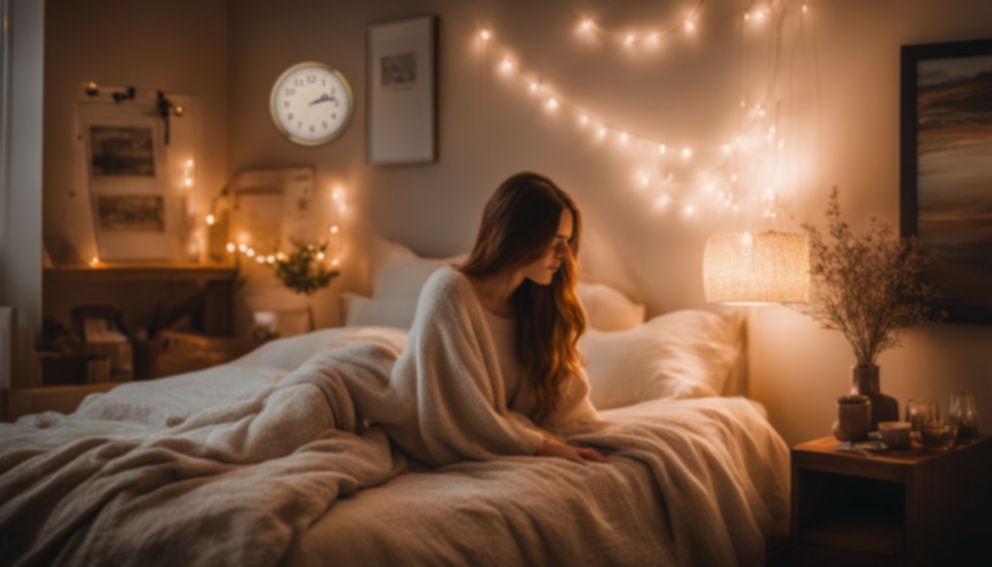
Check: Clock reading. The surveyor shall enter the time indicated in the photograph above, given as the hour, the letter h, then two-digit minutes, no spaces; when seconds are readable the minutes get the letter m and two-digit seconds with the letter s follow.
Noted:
2h13
